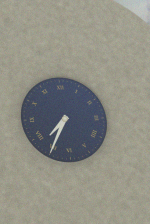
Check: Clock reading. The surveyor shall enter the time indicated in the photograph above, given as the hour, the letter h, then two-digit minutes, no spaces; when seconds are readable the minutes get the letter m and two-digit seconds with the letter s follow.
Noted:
7h35
